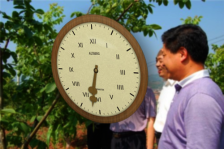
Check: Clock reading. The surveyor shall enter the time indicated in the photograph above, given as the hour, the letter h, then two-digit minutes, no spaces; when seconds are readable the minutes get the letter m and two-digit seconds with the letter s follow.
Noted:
6h32
